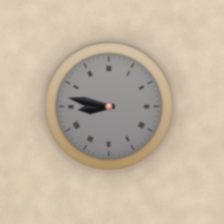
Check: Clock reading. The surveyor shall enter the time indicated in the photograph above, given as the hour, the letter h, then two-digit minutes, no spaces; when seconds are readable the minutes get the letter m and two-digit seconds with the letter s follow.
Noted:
8h47
